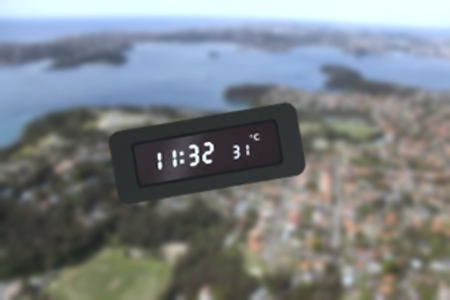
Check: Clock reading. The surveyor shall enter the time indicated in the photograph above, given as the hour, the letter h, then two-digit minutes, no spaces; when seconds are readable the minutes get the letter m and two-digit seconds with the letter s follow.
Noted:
11h32
